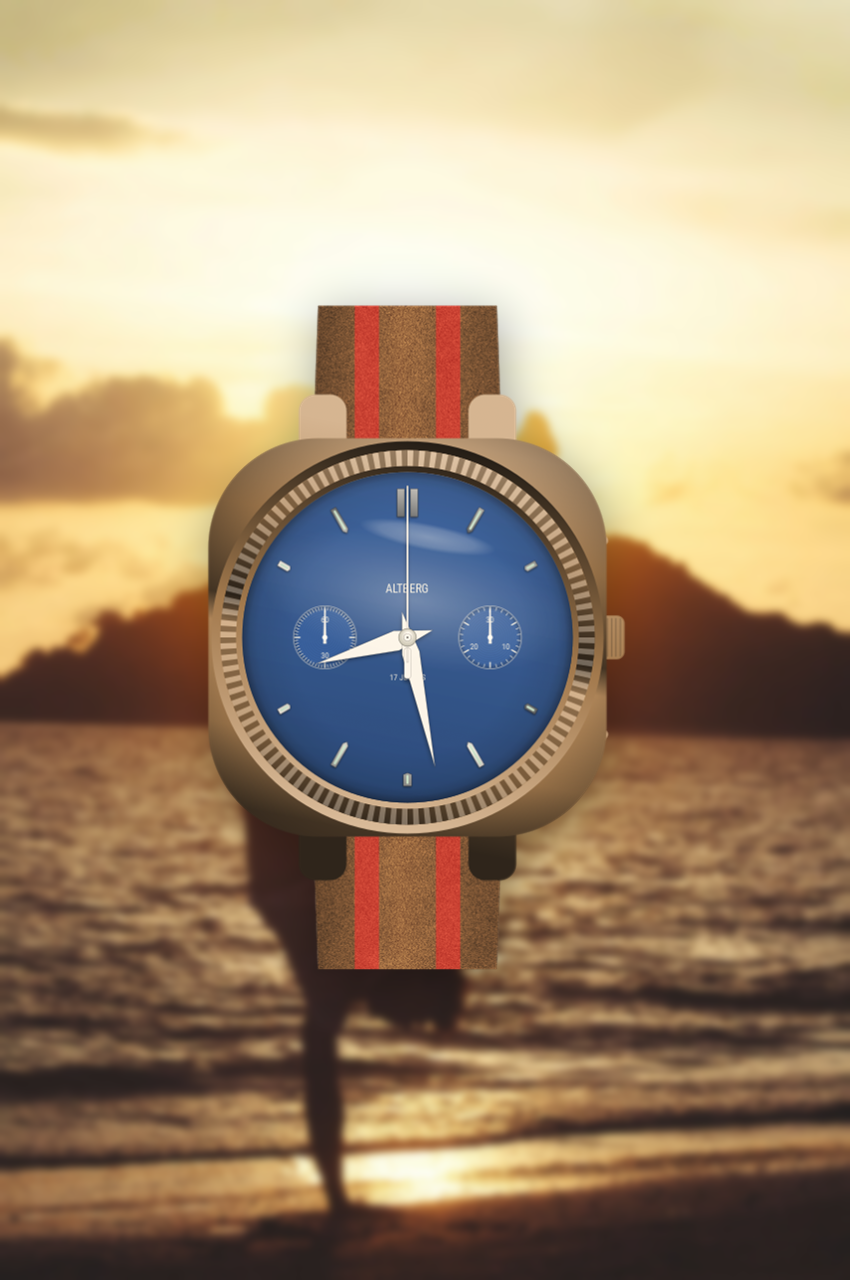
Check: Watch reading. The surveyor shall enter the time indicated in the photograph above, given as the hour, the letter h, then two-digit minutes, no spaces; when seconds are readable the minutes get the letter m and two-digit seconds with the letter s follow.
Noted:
8h28
